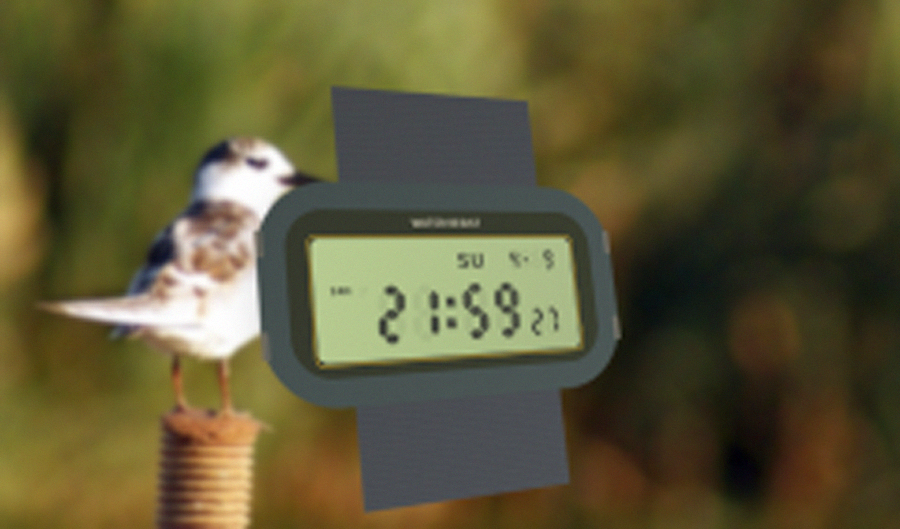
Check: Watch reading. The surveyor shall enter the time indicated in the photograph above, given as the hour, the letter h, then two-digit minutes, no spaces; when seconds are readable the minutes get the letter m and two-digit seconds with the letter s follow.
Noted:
21h59m27s
